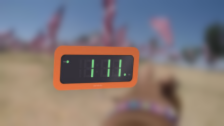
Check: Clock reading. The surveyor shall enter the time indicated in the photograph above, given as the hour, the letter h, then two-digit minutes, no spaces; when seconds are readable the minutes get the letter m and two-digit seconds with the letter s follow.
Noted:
1h11
